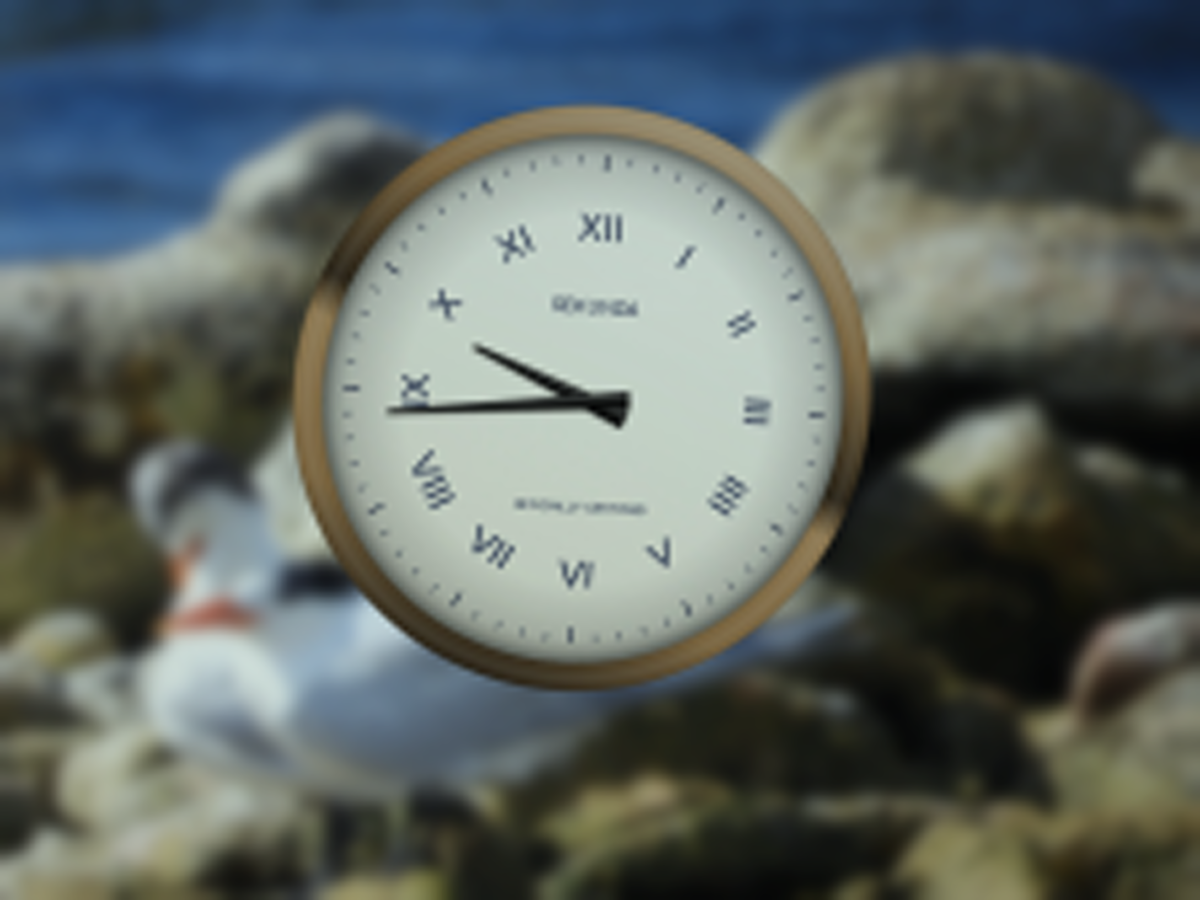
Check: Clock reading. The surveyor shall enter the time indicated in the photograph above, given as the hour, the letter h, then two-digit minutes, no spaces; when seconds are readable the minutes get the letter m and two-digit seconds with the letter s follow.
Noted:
9h44
